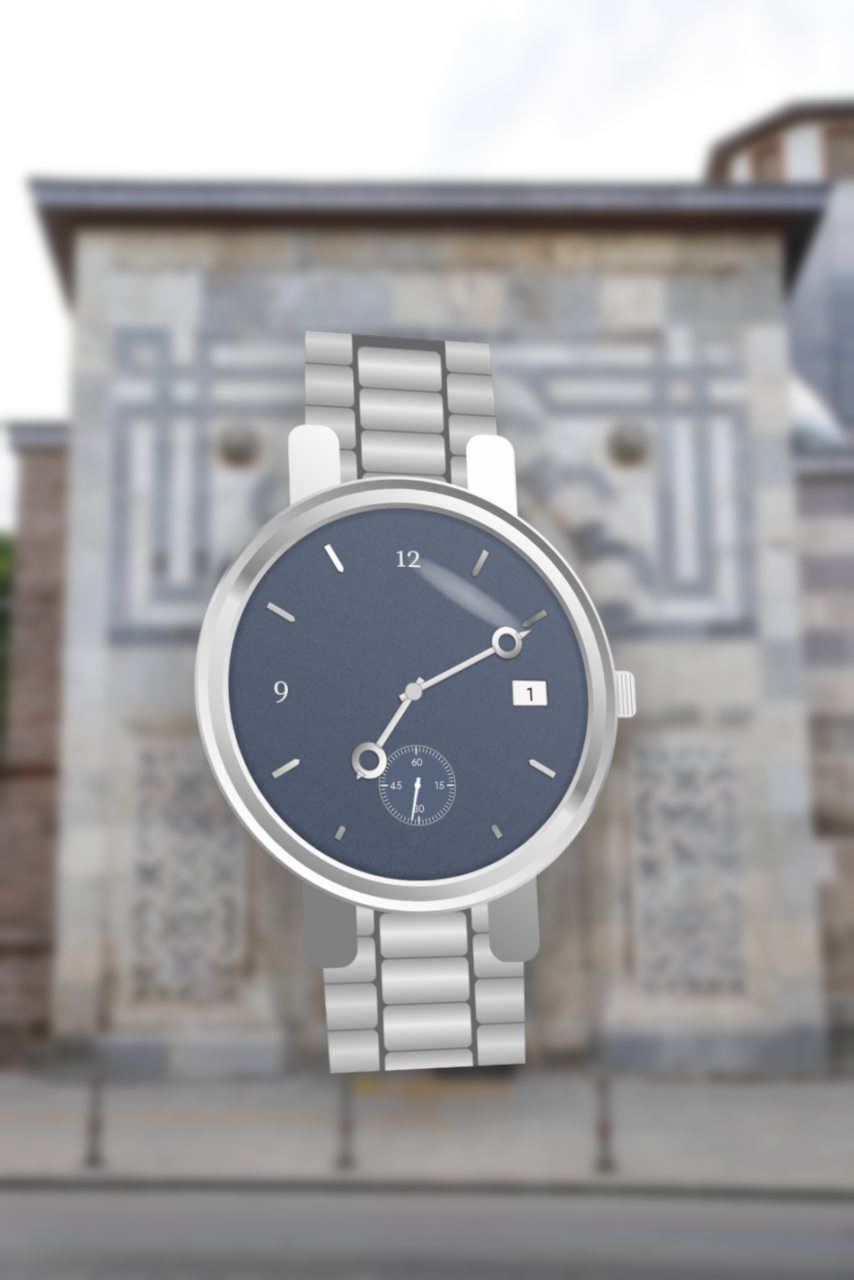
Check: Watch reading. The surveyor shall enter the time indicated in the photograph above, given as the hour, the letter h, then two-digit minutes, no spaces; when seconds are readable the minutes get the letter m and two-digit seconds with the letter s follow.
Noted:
7h10m32s
